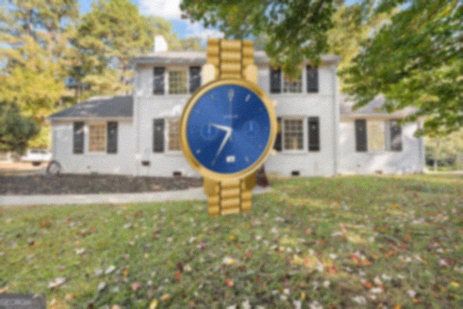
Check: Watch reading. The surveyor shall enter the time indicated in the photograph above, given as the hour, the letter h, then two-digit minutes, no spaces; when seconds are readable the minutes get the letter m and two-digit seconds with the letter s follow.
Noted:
9h35
